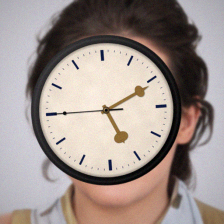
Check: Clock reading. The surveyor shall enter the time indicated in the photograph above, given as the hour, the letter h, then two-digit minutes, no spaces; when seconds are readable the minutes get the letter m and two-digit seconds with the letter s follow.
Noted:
5h10m45s
